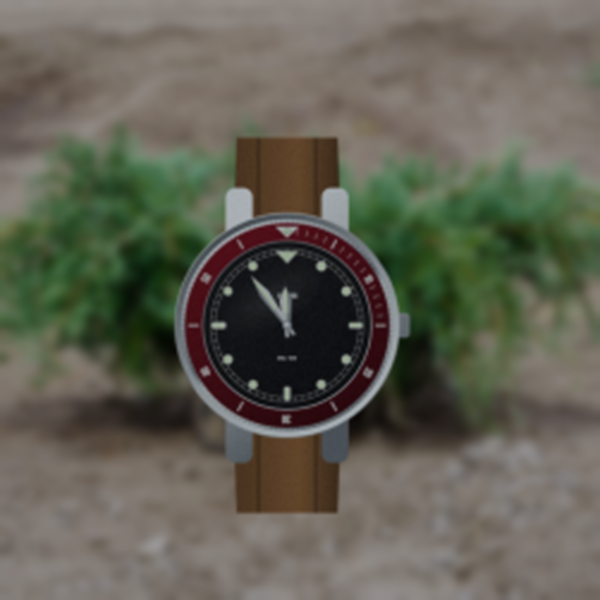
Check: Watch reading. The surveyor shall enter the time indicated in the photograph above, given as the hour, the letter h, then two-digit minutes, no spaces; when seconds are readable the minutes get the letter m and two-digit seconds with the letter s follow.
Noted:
11h54
